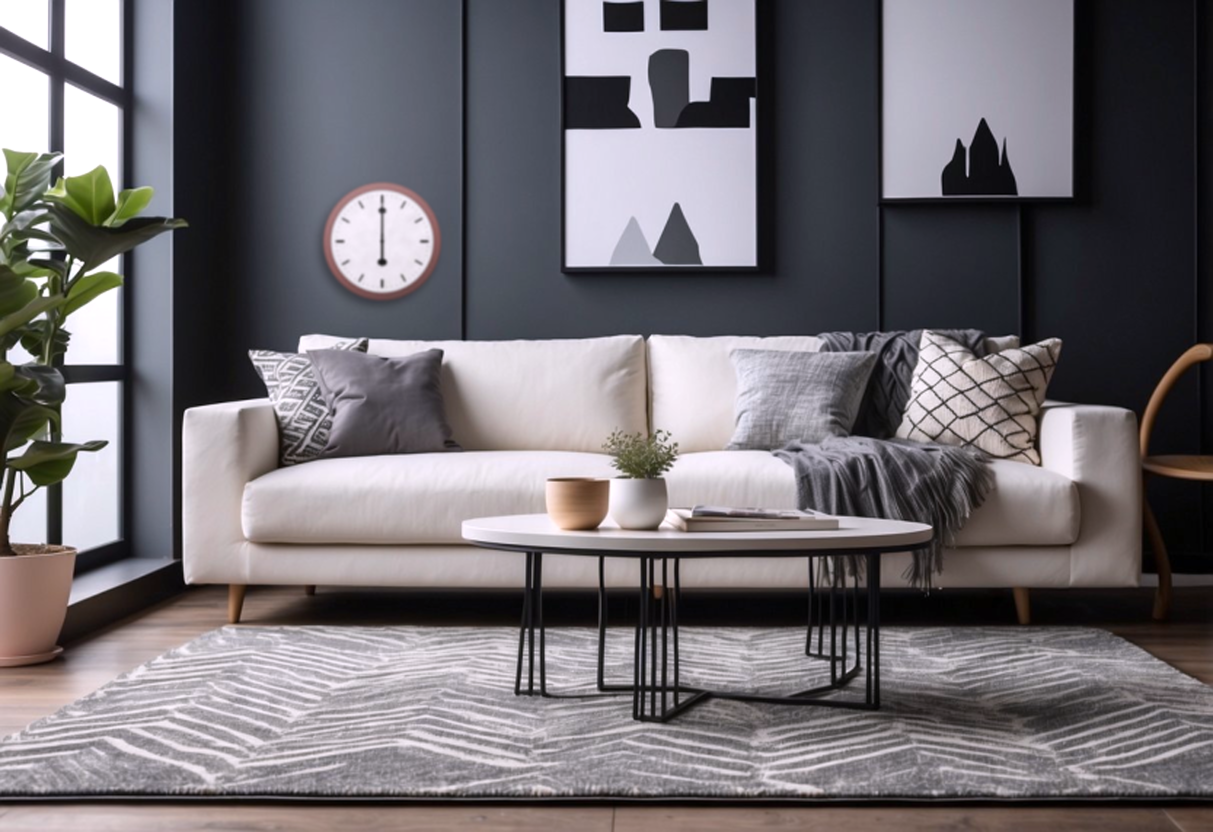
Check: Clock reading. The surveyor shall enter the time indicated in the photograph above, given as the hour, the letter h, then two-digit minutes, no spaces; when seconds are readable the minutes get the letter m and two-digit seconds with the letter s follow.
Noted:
6h00
